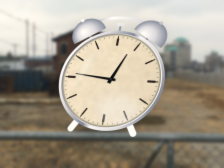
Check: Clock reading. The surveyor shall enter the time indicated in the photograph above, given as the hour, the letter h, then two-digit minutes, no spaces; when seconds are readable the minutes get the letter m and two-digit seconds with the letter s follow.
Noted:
12h46
